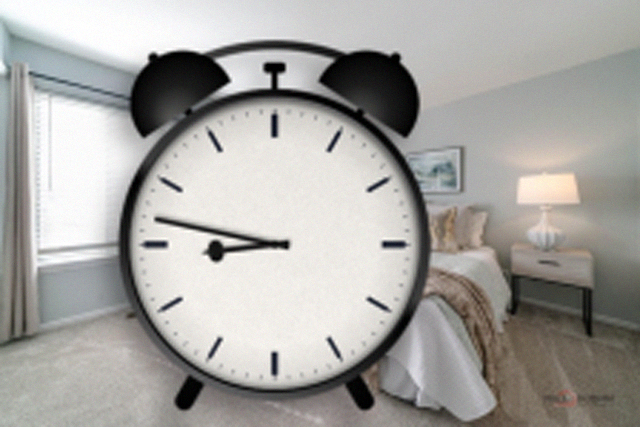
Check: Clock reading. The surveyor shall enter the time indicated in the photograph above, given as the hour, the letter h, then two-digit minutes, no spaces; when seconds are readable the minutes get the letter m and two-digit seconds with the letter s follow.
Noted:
8h47
